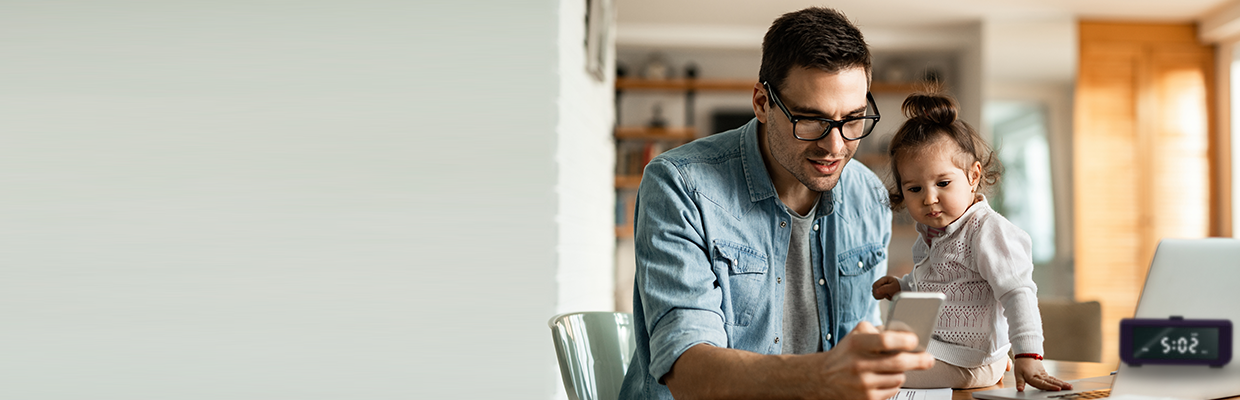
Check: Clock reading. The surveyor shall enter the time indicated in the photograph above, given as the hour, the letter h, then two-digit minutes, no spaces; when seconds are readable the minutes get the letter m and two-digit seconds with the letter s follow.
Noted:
5h02
